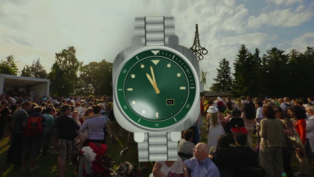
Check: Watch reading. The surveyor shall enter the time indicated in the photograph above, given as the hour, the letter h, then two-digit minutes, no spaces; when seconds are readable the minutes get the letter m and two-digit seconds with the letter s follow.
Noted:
10h58
